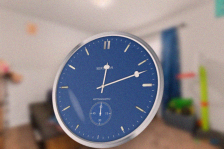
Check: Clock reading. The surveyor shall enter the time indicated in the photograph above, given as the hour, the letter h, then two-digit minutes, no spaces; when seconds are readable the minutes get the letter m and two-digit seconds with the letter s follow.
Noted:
12h12
